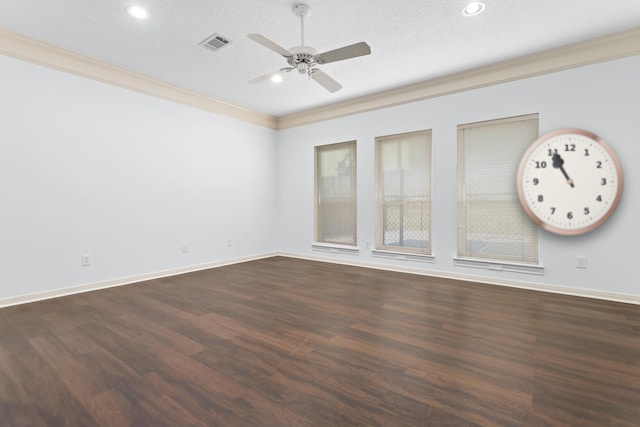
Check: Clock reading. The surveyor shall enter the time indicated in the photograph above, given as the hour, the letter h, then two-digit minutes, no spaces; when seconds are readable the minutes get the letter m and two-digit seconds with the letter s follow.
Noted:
10h55
